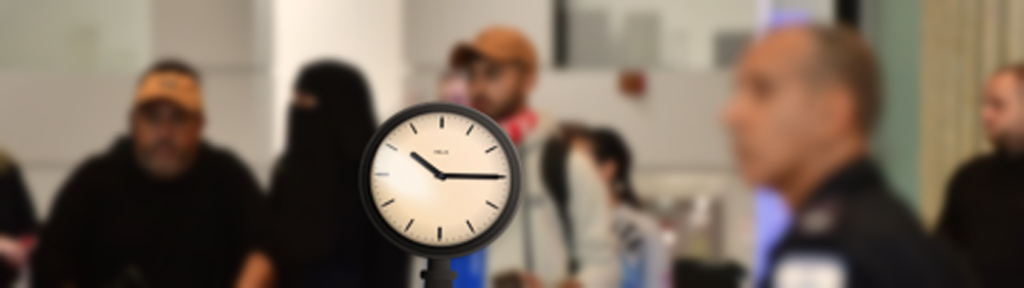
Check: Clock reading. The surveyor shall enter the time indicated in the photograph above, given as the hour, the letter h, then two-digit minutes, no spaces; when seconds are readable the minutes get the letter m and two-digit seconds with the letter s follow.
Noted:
10h15
